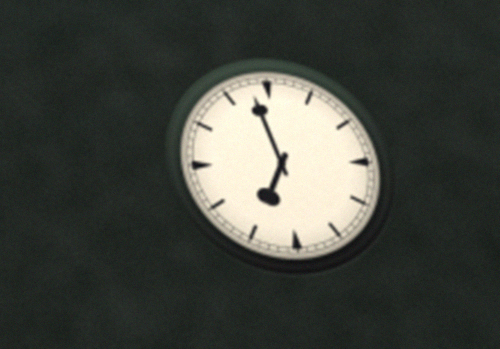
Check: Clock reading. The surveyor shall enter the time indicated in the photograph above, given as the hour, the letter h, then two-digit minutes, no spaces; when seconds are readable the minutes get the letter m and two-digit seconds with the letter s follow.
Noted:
6h58
